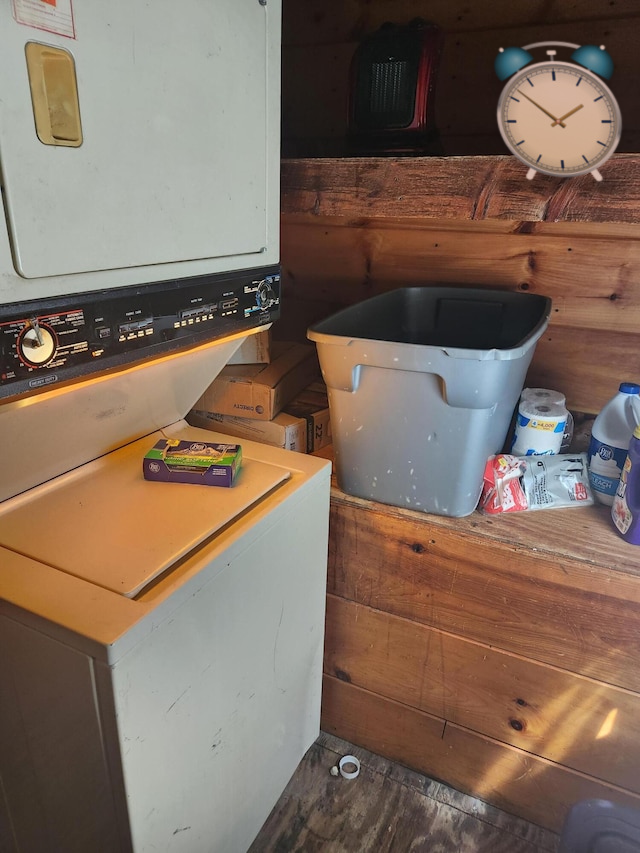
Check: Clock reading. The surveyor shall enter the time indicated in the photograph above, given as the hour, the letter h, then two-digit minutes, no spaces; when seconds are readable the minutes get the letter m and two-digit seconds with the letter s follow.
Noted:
1h52
